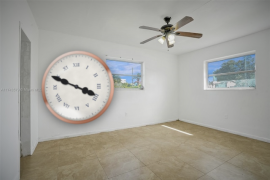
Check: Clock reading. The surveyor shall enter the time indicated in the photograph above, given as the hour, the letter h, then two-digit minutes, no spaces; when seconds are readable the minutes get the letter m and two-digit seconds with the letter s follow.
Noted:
3h49
